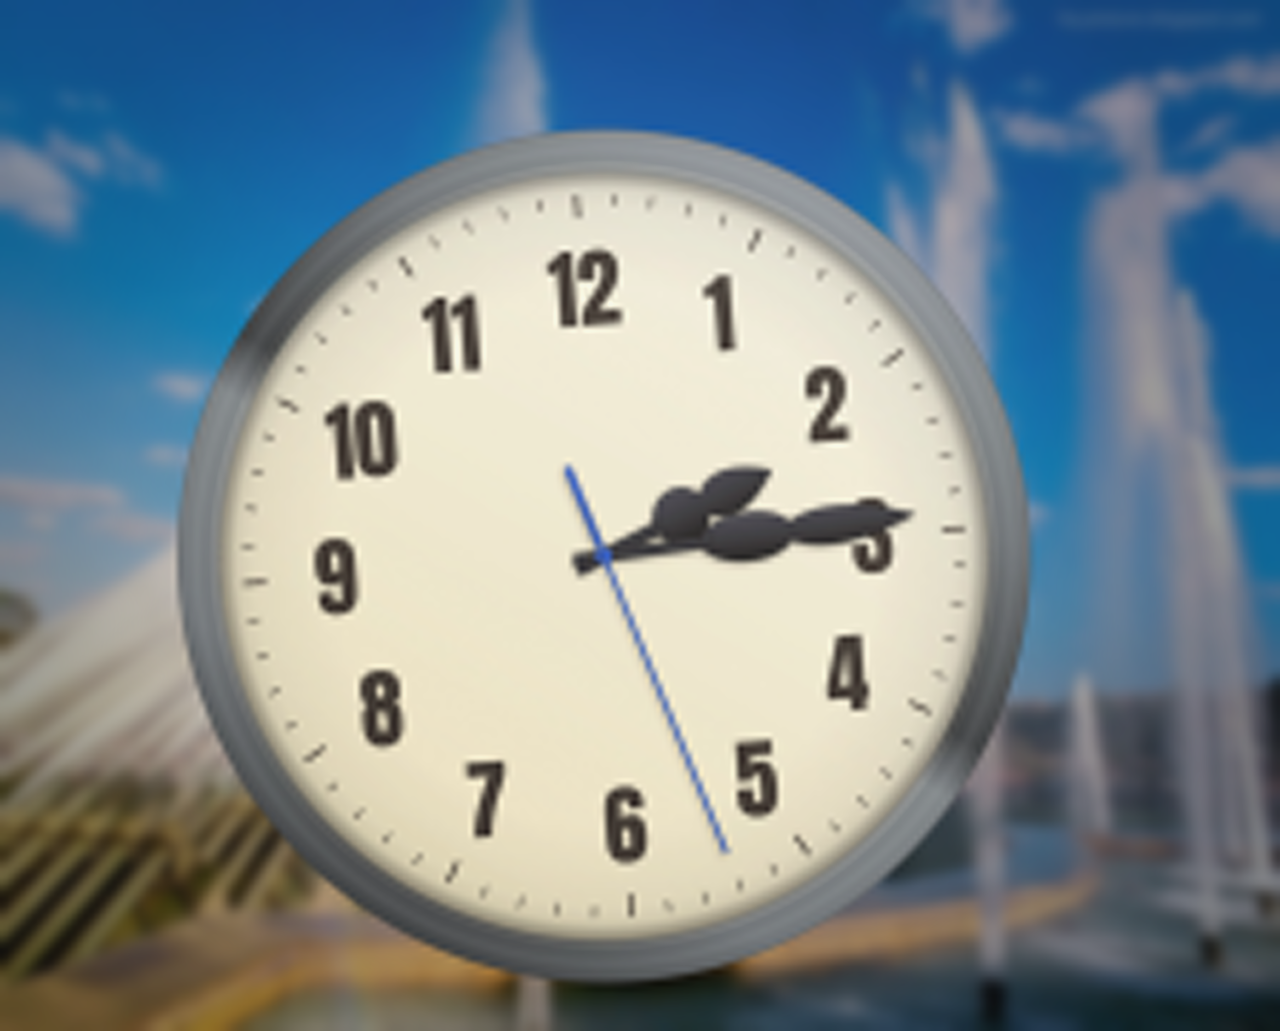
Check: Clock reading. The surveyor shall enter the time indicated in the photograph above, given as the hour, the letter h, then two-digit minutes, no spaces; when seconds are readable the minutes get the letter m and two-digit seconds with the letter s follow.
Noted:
2h14m27s
